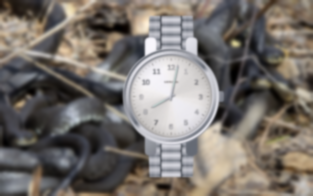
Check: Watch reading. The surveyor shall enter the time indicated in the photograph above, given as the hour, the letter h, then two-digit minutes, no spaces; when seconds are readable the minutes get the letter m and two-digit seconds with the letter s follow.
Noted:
8h02
